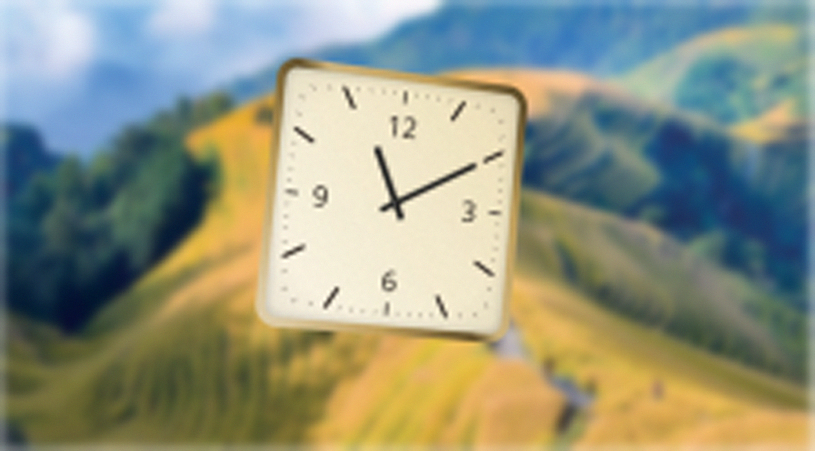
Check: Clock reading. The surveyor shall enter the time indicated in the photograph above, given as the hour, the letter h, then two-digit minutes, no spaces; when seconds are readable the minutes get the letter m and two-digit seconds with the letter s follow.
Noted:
11h10
